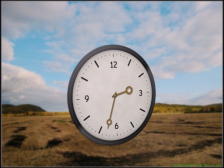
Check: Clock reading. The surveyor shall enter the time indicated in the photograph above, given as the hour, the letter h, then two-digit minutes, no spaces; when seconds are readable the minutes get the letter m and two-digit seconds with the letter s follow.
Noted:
2h33
